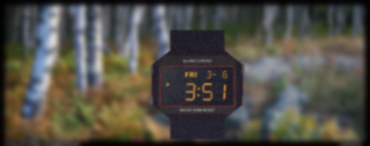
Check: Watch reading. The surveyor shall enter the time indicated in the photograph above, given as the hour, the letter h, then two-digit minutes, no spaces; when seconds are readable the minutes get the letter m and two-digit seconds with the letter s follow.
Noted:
3h51
